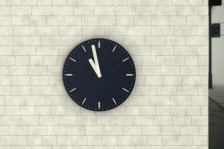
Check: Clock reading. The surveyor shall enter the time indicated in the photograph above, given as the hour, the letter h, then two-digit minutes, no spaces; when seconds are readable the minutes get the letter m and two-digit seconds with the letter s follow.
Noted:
10h58
